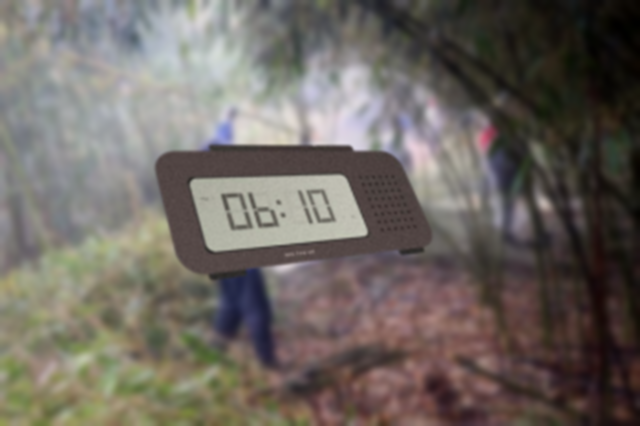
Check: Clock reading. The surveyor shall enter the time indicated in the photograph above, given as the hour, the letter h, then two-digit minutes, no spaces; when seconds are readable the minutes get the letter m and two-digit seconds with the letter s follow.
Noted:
6h10
